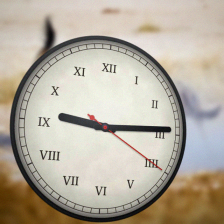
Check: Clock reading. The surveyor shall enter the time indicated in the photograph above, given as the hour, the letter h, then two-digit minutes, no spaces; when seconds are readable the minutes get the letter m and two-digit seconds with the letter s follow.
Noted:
9h14m20s
